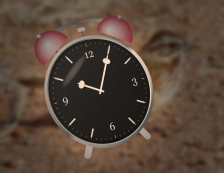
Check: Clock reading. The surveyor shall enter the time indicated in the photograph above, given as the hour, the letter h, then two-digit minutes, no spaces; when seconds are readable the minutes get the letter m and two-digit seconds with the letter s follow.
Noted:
10h05
